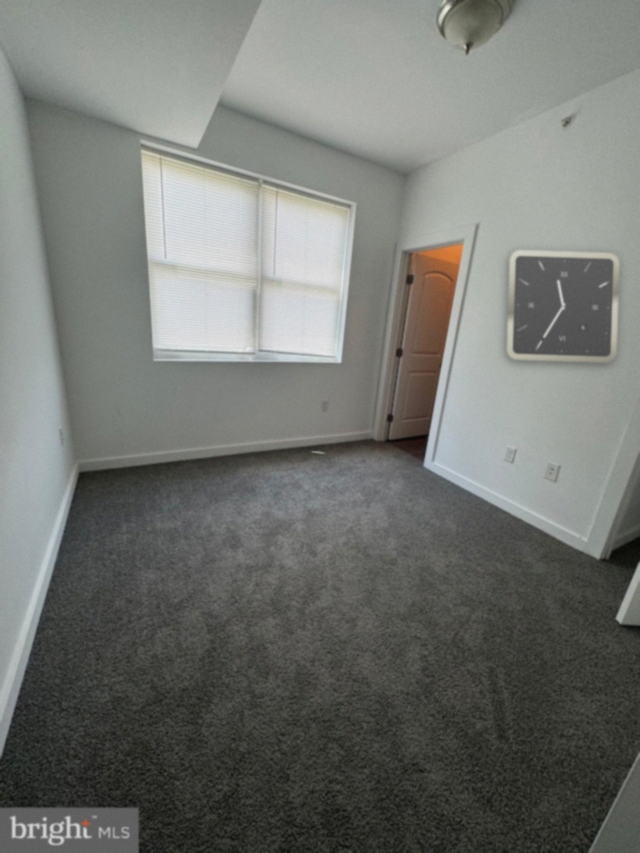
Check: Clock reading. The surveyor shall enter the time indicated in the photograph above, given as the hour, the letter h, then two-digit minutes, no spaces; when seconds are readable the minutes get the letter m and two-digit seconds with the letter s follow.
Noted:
11h35
